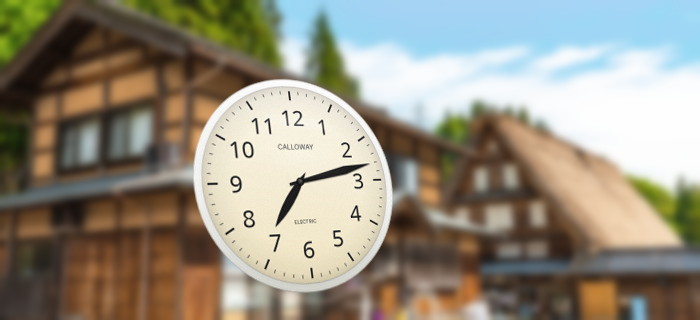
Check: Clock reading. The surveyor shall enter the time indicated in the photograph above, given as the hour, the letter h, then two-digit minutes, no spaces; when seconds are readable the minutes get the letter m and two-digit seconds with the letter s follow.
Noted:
7h13
